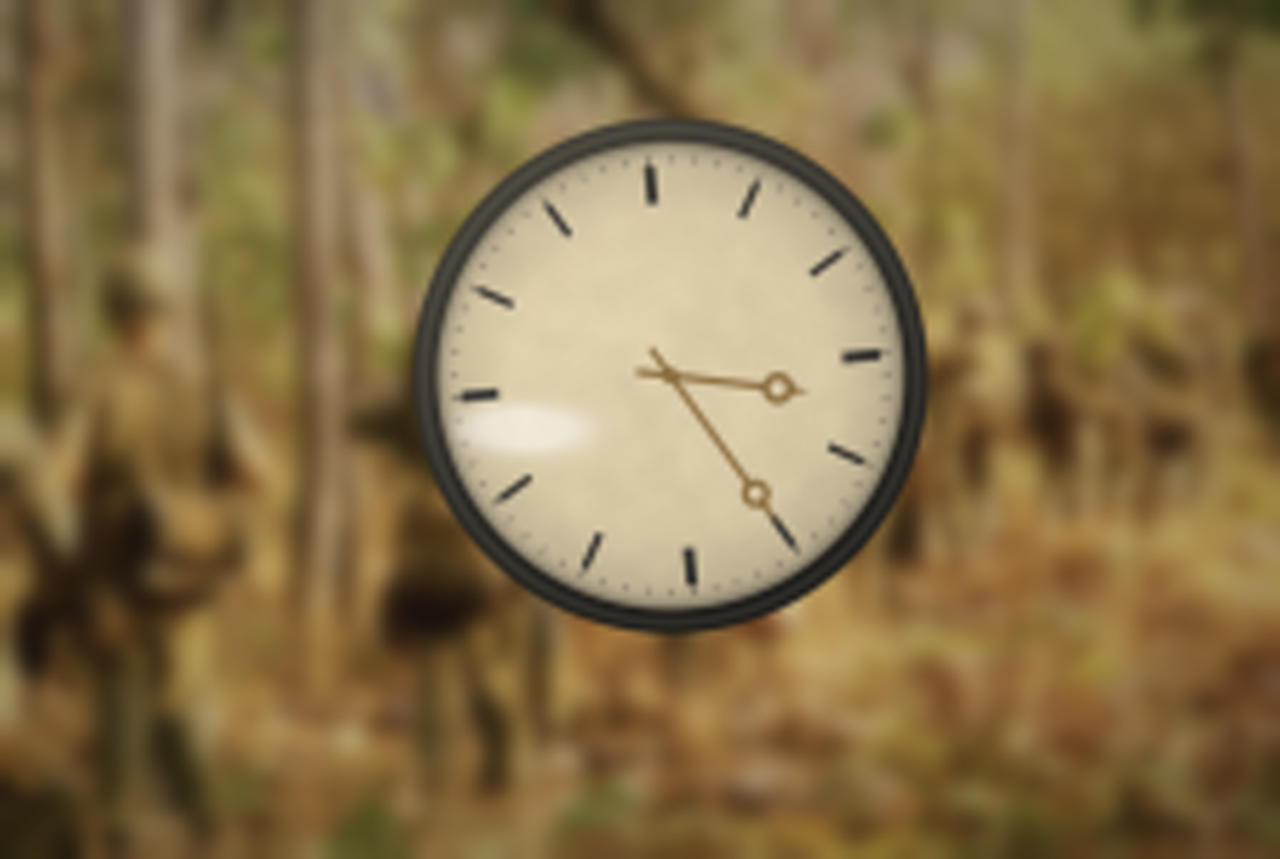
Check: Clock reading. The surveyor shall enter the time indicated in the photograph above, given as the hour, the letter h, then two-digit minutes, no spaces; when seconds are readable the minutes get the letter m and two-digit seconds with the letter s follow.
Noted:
3h25
